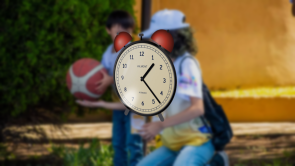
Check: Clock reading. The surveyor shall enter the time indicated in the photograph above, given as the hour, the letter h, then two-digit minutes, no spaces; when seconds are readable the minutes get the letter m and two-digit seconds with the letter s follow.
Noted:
1h23
